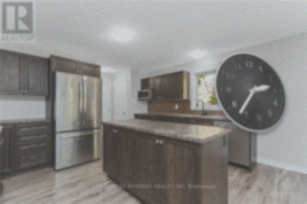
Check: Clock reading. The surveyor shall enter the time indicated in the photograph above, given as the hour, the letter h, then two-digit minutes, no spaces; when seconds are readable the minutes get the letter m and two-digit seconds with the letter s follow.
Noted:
2h37
